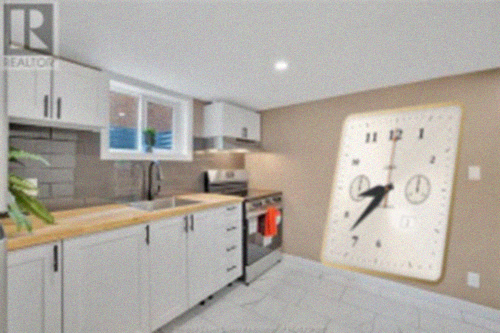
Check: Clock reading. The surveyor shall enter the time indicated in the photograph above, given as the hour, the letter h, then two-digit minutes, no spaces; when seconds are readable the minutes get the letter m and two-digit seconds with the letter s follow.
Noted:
8h37
